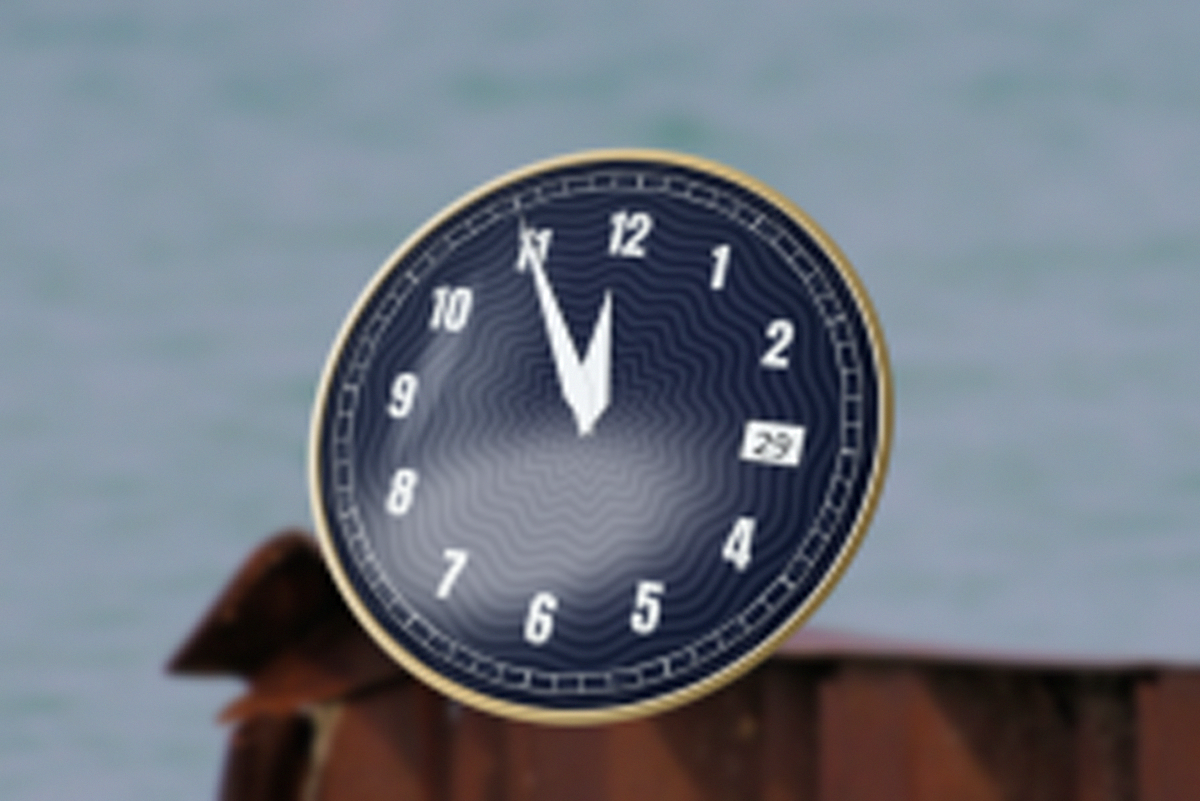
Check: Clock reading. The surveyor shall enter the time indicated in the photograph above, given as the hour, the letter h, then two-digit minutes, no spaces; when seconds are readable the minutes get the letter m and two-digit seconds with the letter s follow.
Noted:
11h55
